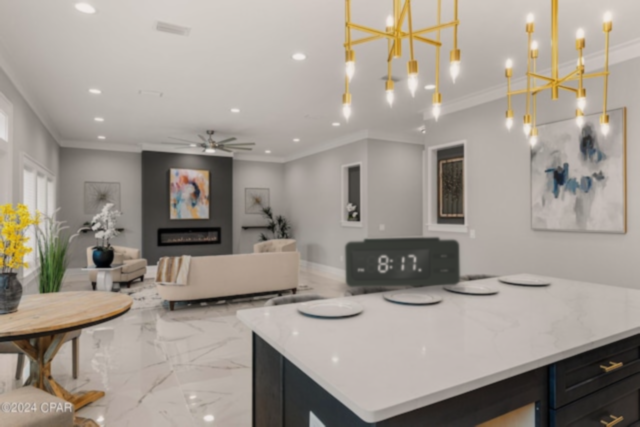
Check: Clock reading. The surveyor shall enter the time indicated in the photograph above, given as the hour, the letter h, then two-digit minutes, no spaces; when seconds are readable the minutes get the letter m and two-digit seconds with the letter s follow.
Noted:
8h17
